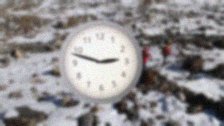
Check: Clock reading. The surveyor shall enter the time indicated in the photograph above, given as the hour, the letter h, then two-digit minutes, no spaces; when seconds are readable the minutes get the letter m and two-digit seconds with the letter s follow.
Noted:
2h48
